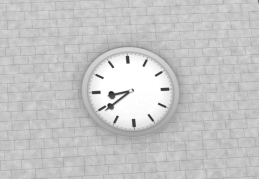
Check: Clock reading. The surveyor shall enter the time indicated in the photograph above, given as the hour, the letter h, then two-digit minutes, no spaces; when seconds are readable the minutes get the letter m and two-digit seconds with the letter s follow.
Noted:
8h39
